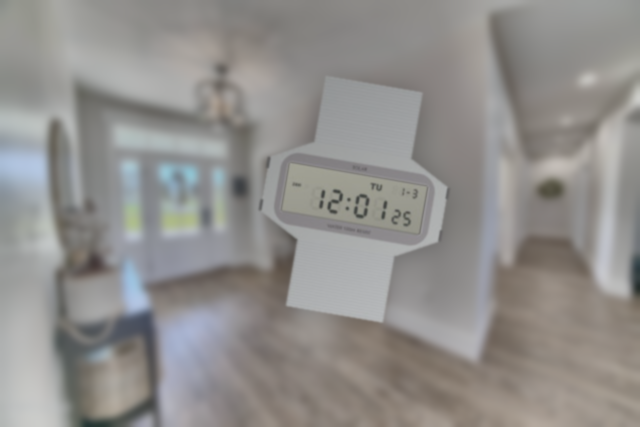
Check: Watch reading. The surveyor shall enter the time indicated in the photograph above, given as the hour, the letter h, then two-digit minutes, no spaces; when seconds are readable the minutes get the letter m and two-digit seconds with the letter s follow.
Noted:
12h01m25s
